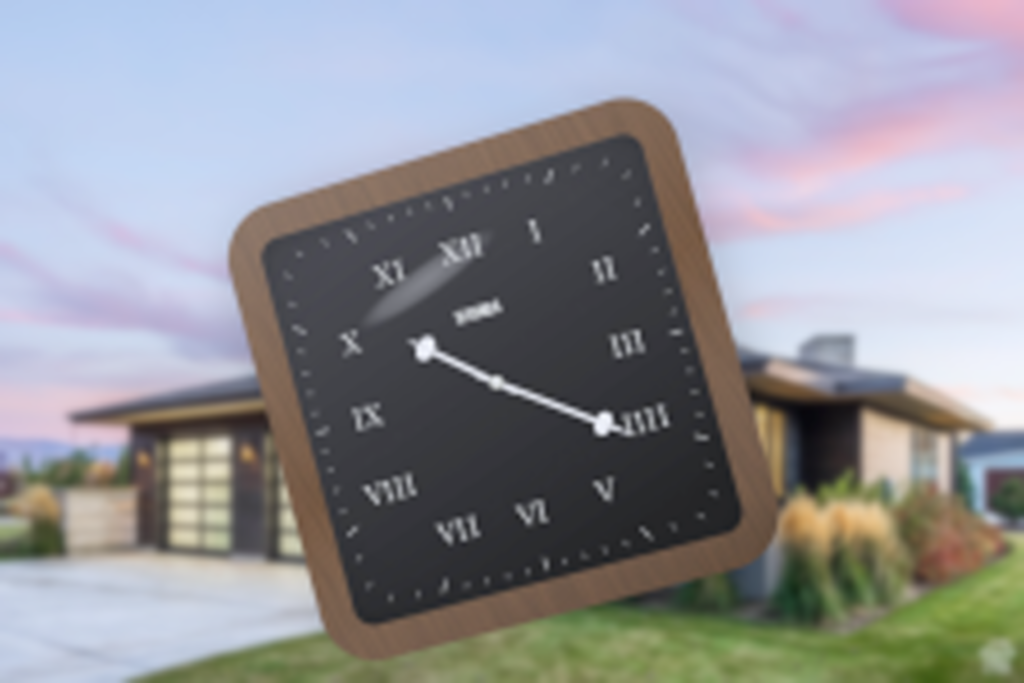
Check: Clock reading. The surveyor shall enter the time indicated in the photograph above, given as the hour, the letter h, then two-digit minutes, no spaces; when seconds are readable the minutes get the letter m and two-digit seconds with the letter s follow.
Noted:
10h21
